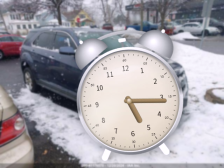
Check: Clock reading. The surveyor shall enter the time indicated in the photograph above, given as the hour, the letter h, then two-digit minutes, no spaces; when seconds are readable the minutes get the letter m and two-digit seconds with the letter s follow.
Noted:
5h16
